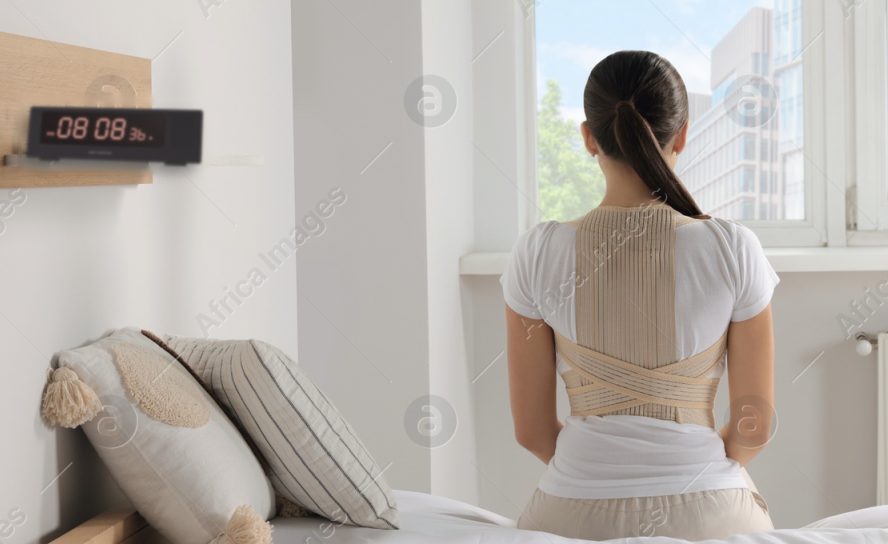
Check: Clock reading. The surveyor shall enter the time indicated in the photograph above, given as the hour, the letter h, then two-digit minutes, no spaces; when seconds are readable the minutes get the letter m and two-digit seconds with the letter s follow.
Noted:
8h08
